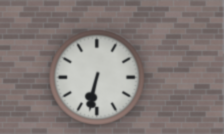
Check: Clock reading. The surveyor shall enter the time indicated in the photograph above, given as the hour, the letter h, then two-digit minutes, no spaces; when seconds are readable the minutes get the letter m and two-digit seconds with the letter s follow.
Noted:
6h32
